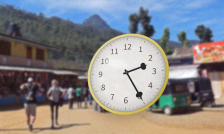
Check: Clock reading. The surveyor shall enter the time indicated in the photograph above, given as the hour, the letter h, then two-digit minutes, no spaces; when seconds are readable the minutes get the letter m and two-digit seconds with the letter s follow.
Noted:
2h25
